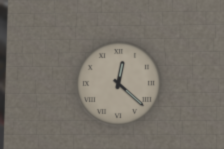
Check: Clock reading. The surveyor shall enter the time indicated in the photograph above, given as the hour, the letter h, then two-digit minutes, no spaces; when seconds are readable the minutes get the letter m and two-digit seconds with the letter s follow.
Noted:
12h22
